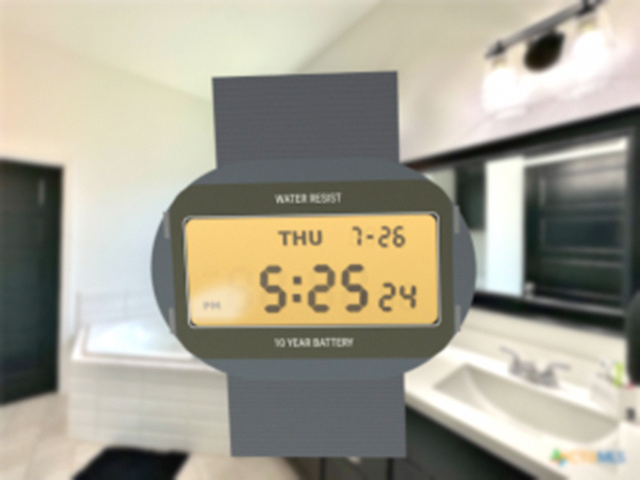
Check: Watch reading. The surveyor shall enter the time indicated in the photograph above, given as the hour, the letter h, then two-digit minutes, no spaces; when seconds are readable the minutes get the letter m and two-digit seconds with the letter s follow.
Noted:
5h25m24s
